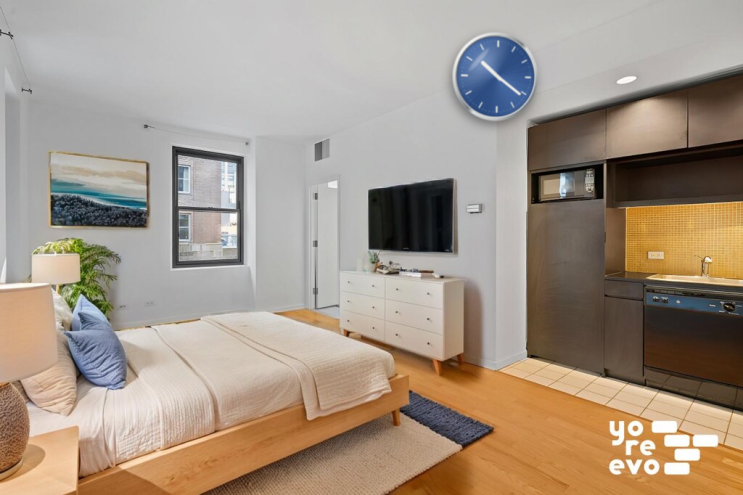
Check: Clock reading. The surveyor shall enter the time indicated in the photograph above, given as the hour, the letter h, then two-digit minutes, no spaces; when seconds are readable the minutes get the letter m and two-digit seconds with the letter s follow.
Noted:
10h21
